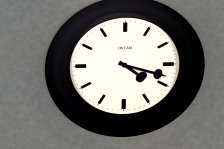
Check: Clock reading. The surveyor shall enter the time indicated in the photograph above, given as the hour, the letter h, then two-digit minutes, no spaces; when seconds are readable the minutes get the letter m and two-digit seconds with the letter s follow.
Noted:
4h18
